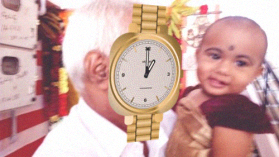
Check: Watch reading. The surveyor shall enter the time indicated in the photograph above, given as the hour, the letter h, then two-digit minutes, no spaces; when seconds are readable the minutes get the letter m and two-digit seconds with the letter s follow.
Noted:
1h00
